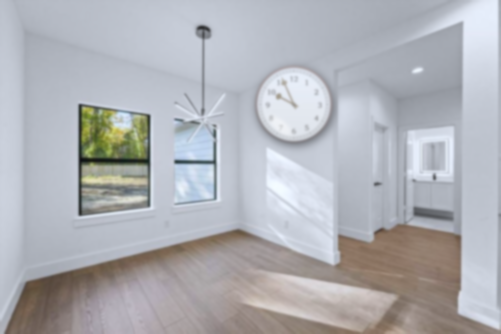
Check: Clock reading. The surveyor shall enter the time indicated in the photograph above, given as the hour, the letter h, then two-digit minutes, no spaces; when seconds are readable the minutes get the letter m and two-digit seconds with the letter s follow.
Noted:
9h56
